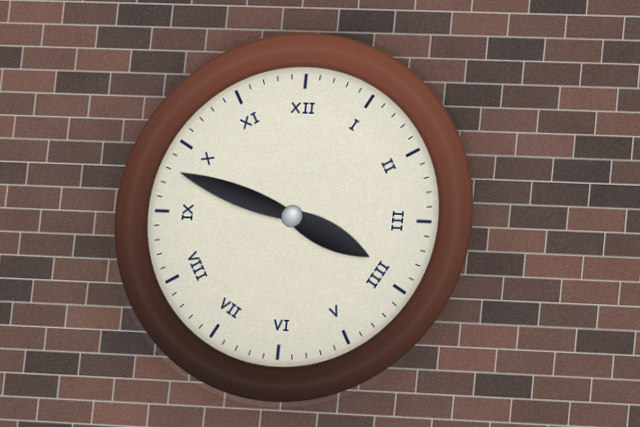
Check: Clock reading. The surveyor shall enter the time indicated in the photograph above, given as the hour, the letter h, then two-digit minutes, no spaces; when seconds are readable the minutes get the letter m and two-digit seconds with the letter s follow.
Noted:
3h48
